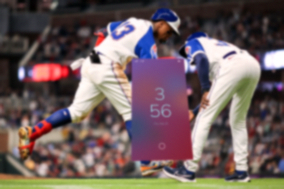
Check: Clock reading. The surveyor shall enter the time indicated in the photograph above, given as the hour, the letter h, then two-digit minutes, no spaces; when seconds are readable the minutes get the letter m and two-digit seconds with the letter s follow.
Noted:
3h56
